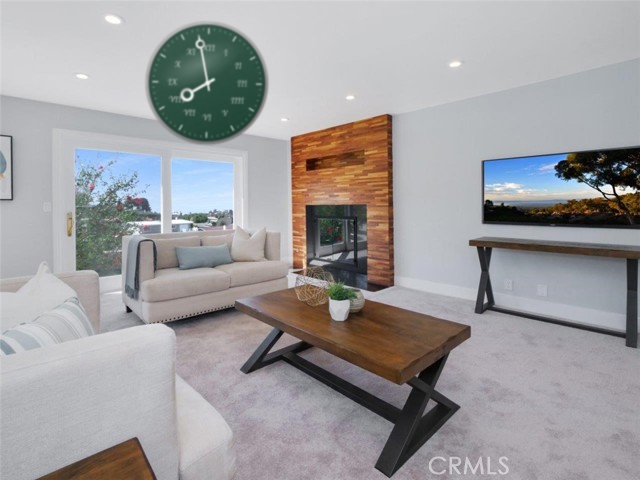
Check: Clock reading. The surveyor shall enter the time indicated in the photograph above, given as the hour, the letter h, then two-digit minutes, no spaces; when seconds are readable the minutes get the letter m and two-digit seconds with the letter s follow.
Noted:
7h58
